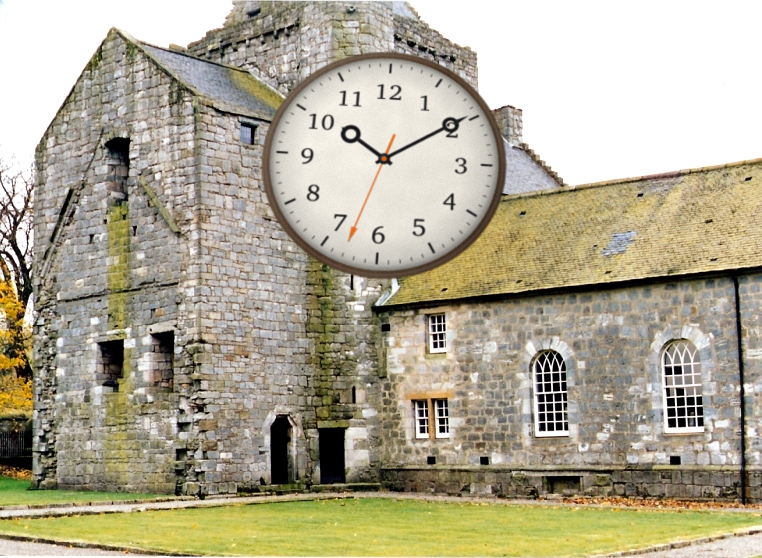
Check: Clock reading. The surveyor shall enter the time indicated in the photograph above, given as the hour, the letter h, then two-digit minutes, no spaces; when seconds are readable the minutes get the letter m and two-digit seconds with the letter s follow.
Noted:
10h09m33s
